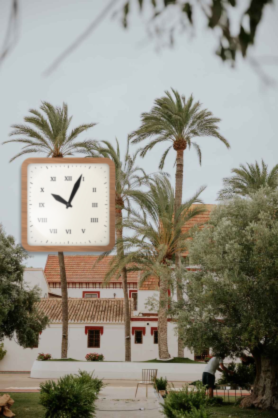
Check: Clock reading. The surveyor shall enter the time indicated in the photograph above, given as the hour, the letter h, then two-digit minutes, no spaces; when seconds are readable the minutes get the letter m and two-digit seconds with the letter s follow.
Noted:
10h04
